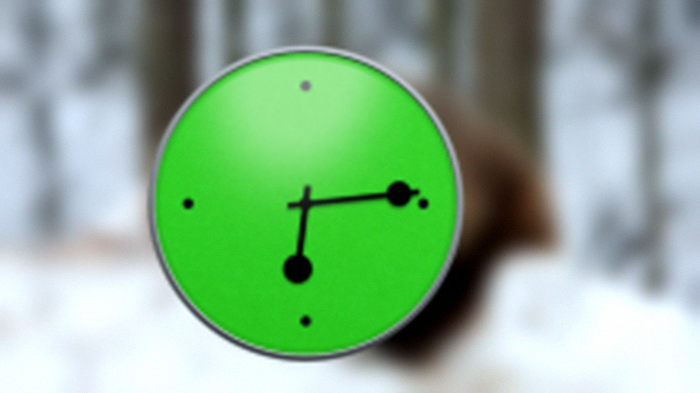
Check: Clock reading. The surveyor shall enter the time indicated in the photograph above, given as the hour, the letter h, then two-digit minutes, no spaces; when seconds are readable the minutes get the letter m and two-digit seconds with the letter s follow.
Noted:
6h14
